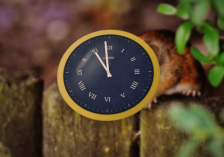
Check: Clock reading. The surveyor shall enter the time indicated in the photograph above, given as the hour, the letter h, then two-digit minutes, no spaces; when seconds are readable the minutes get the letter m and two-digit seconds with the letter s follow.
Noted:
10h59
